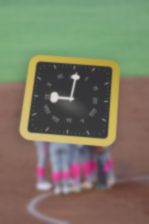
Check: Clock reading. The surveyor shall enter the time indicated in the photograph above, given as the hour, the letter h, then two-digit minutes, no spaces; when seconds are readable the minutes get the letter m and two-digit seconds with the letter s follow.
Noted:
9h01
